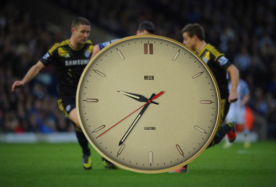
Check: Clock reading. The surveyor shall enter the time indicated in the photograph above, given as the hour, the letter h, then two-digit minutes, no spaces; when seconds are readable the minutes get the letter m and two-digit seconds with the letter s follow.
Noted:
9h35m39s
